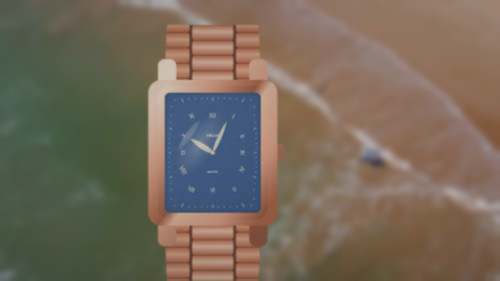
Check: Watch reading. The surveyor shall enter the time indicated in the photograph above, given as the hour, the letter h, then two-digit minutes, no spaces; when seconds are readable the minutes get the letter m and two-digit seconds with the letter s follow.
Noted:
10h04
